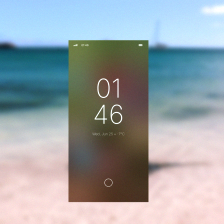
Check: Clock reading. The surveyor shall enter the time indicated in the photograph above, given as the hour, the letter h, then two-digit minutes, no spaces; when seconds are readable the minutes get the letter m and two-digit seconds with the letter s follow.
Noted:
1h46
